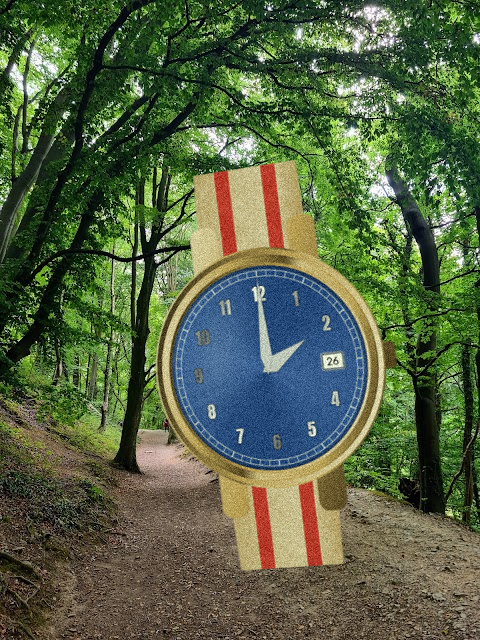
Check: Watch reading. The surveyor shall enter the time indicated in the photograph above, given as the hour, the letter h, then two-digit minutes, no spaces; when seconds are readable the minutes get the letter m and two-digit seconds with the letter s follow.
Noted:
2h00
